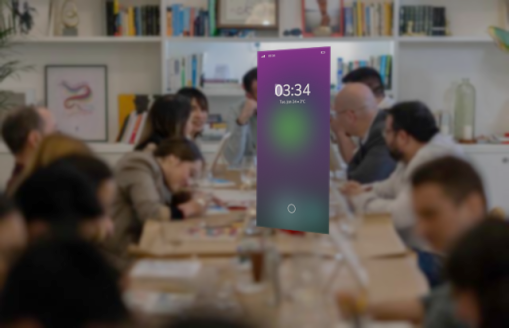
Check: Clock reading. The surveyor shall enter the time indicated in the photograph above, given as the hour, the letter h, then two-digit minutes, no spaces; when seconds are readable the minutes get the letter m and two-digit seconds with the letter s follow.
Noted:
3h34
